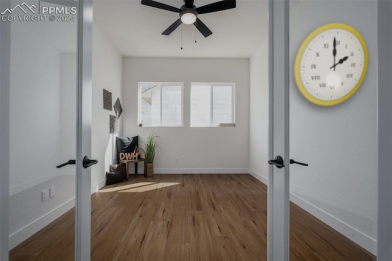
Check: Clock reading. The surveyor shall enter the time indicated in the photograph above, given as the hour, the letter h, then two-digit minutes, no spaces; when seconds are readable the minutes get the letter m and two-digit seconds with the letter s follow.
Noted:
1h59
